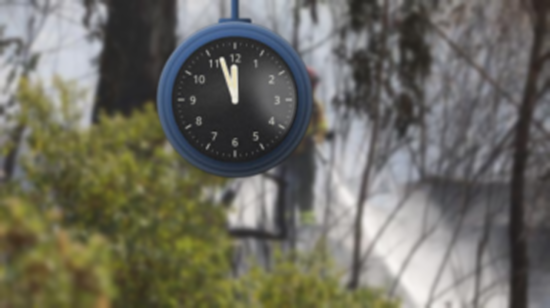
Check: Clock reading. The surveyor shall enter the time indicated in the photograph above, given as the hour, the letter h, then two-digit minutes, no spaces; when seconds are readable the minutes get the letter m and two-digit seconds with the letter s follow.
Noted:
11h57
